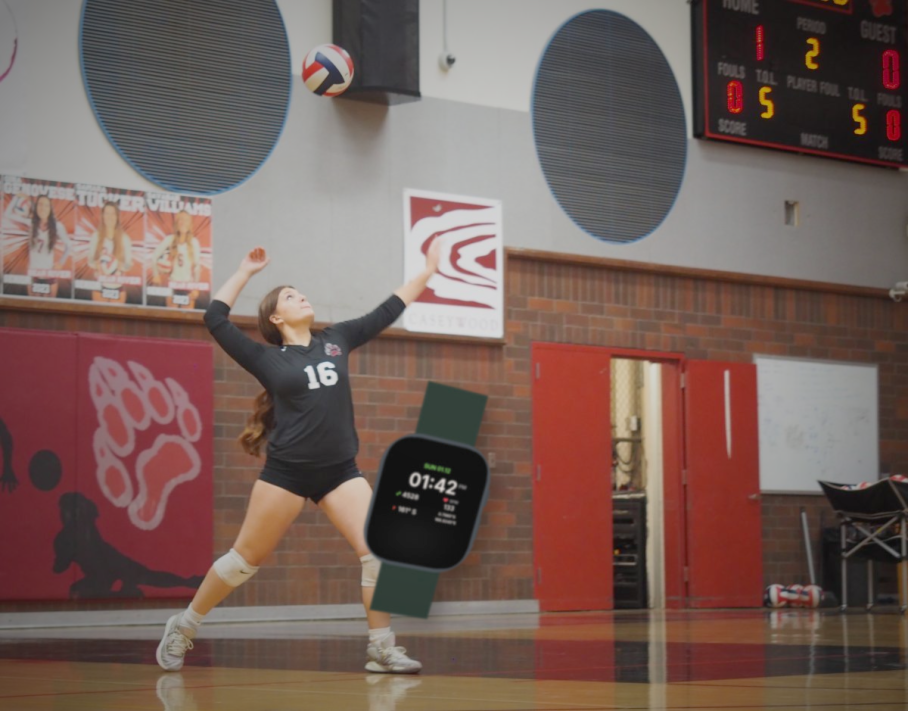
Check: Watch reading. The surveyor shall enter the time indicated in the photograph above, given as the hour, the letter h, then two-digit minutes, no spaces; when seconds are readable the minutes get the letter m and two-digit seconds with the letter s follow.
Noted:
1h42
